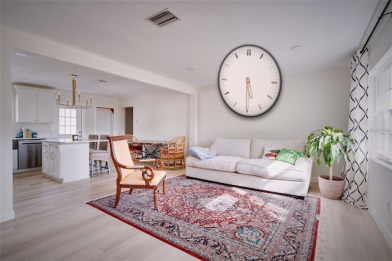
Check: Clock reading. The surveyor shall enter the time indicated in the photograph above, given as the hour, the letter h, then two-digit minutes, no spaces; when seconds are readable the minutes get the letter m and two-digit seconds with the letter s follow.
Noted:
5h30
